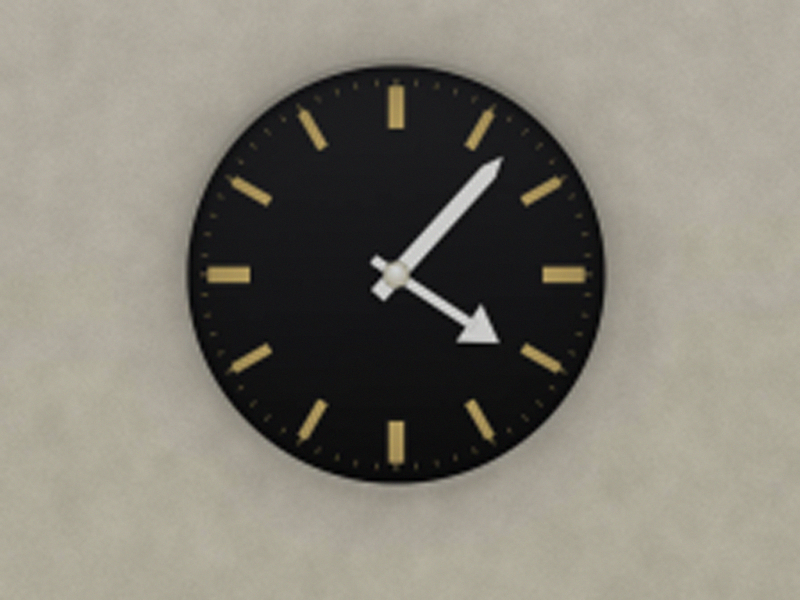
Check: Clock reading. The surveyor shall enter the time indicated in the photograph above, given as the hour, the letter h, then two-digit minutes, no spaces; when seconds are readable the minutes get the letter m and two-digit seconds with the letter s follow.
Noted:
4h07
